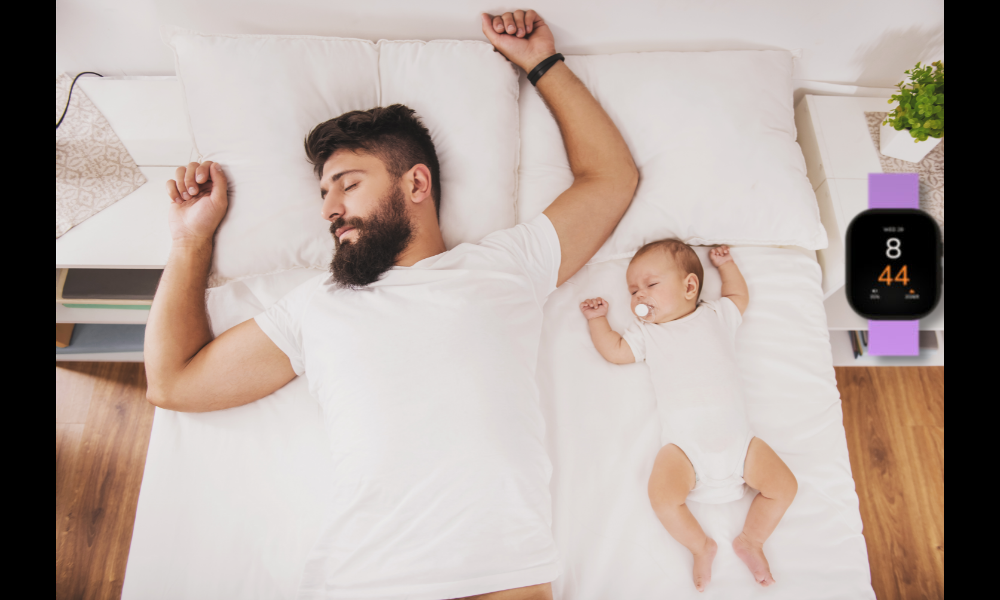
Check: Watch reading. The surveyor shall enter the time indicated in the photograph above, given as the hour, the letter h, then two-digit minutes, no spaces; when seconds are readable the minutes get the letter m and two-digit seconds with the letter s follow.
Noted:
8h44
